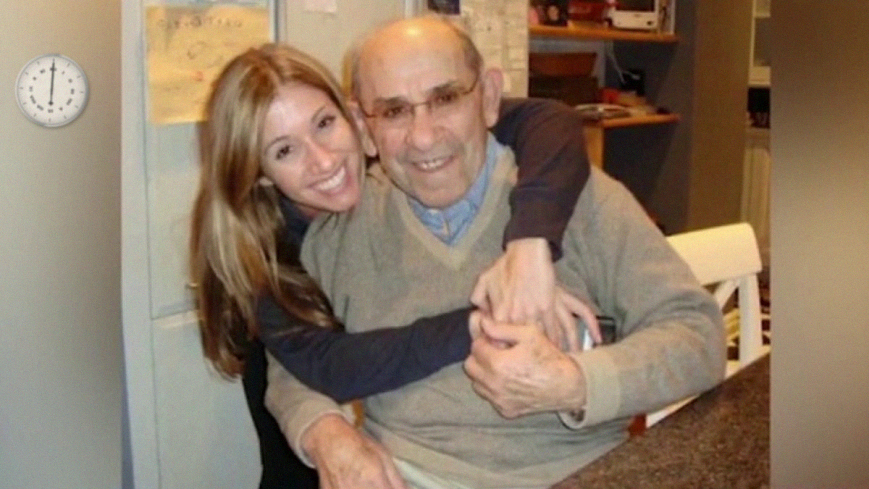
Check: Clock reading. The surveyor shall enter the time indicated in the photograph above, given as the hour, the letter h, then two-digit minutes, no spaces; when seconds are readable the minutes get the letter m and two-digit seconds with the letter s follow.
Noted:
6h00
